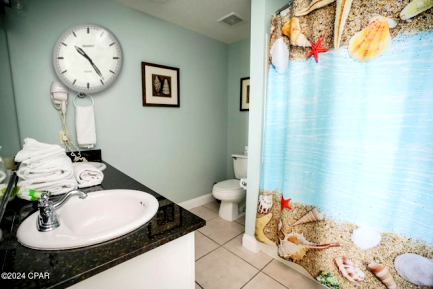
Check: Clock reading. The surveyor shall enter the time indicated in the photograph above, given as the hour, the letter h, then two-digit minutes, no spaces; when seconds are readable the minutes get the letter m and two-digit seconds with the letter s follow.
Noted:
10h24
